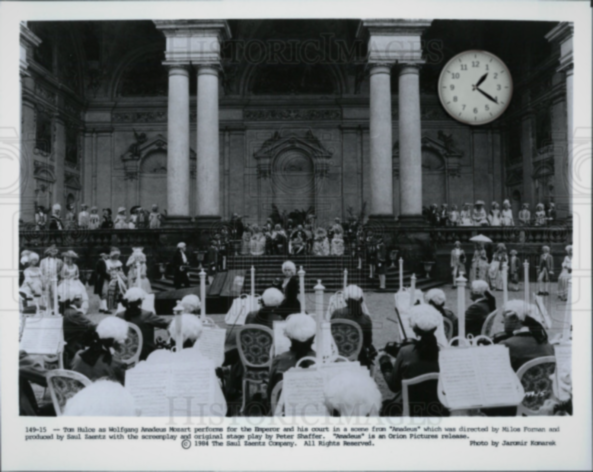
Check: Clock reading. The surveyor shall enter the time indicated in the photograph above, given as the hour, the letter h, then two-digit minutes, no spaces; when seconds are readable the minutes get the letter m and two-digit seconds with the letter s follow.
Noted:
1h21
